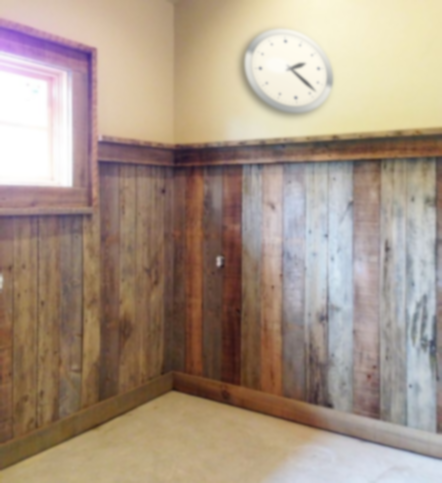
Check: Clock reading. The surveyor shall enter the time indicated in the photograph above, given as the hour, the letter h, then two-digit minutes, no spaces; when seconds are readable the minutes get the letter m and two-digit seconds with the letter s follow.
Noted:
2h23
